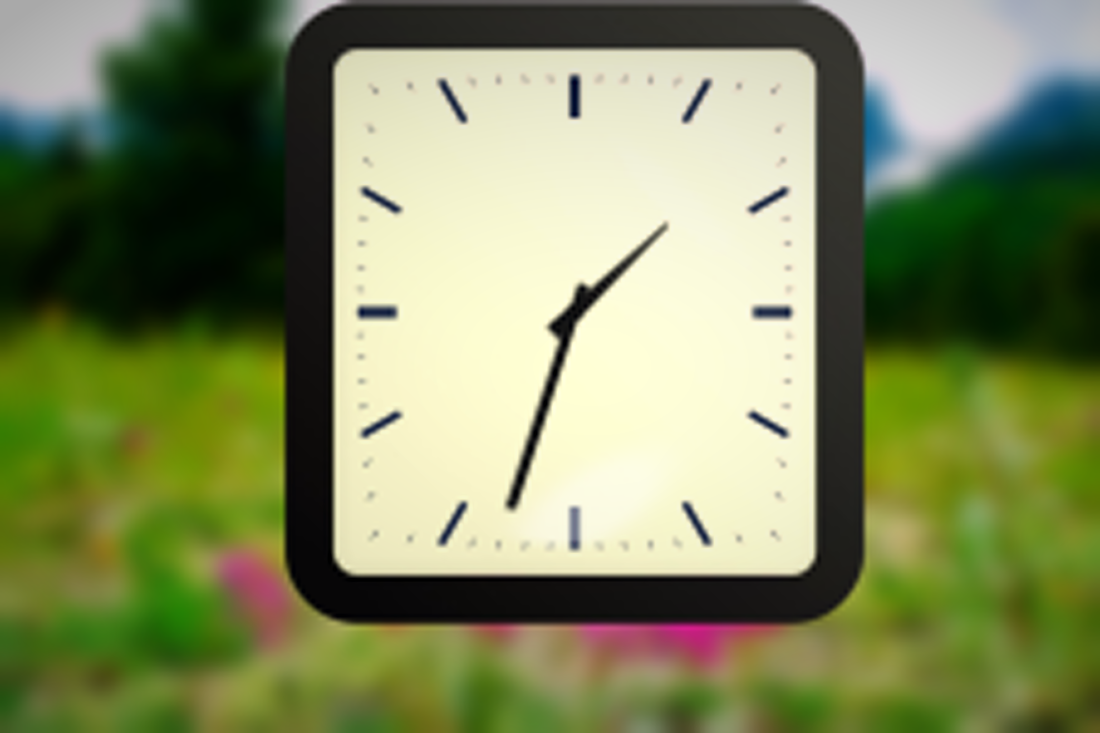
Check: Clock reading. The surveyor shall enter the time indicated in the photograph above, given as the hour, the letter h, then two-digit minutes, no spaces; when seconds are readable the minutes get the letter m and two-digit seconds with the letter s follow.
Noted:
1h33
